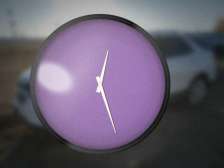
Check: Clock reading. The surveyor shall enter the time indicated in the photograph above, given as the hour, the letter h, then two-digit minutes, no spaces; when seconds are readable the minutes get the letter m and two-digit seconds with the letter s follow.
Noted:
12h27
